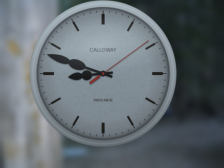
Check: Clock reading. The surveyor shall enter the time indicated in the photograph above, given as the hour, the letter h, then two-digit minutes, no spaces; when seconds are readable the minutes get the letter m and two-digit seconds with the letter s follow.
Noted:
8h48m09s
